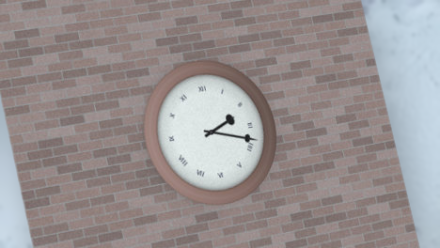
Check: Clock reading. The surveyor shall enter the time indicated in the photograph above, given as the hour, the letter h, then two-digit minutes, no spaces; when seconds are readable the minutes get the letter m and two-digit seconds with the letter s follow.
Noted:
2h18
